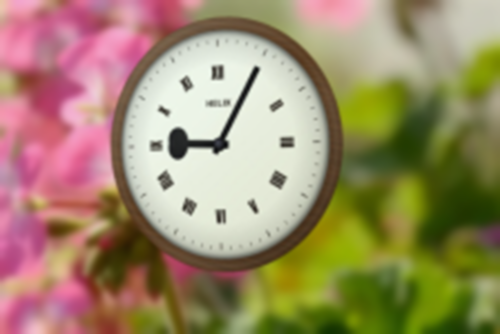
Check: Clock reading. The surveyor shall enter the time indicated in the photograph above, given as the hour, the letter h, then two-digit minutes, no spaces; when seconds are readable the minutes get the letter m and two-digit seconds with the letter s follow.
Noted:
9h05
